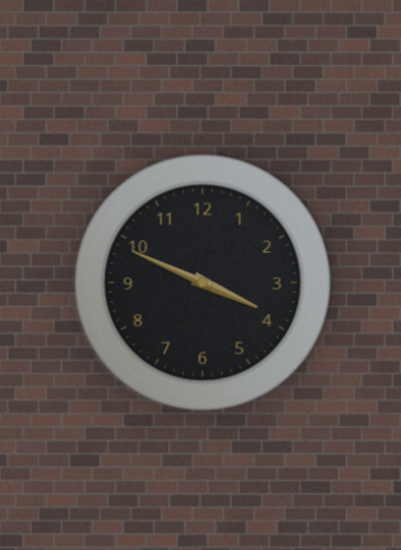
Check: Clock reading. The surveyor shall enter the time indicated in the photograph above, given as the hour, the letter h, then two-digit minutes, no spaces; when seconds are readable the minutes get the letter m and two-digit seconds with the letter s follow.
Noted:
3h49
